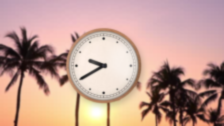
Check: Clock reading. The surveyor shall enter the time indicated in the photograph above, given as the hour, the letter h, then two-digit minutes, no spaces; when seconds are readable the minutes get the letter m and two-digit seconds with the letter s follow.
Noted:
9h40
